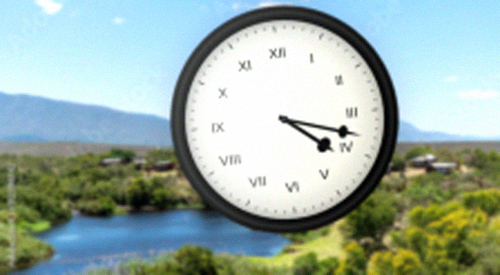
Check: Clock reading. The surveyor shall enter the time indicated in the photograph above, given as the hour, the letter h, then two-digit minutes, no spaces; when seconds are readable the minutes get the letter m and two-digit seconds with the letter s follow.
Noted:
4h18
